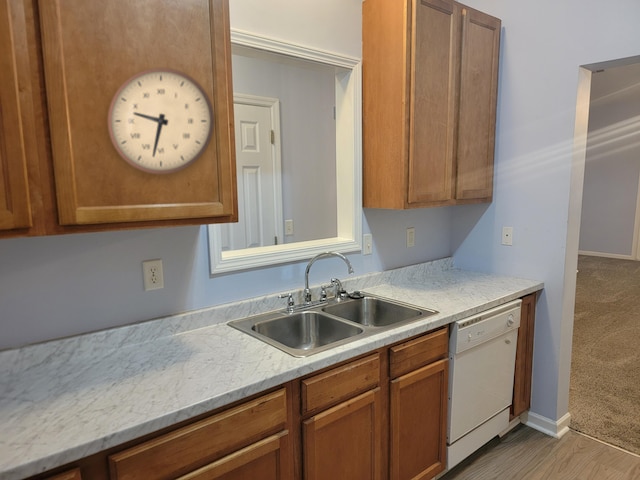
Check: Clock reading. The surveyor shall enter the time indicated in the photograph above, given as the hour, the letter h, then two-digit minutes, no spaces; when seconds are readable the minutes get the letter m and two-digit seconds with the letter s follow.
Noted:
9h32
